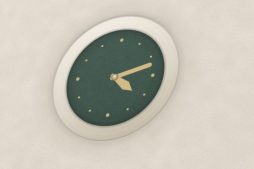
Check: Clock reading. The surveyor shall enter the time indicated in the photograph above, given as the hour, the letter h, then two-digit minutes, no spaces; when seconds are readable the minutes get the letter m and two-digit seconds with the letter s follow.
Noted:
4h12
